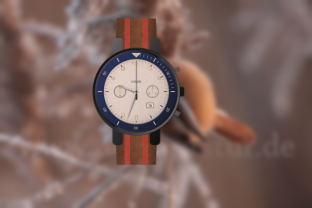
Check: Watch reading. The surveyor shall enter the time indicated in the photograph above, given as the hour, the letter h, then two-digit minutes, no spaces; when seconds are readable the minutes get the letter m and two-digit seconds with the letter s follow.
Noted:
9h33
